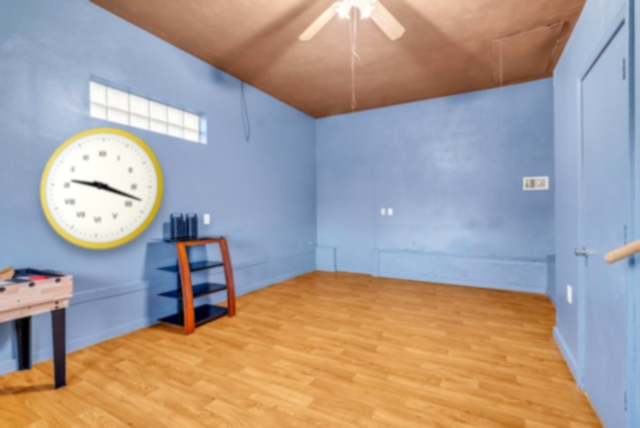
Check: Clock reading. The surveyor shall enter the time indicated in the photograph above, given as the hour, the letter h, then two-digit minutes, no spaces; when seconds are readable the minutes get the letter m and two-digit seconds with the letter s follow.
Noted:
9h18
